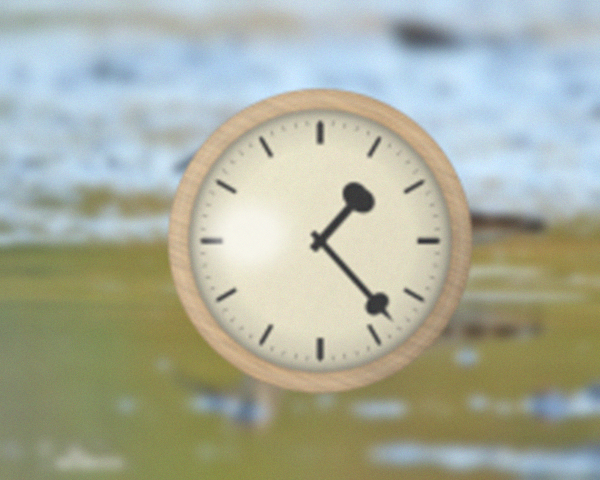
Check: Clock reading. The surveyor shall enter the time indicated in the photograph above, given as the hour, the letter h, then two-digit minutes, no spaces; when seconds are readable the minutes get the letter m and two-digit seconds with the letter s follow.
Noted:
1h23
